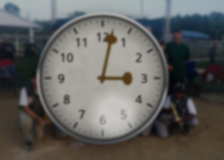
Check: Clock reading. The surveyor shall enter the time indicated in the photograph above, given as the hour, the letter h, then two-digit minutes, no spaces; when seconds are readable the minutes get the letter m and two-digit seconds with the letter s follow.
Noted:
3h02
